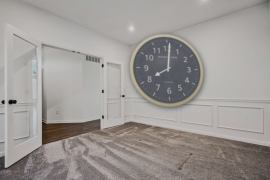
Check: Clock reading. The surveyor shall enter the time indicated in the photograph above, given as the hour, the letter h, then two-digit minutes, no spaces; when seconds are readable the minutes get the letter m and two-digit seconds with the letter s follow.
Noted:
8h01
